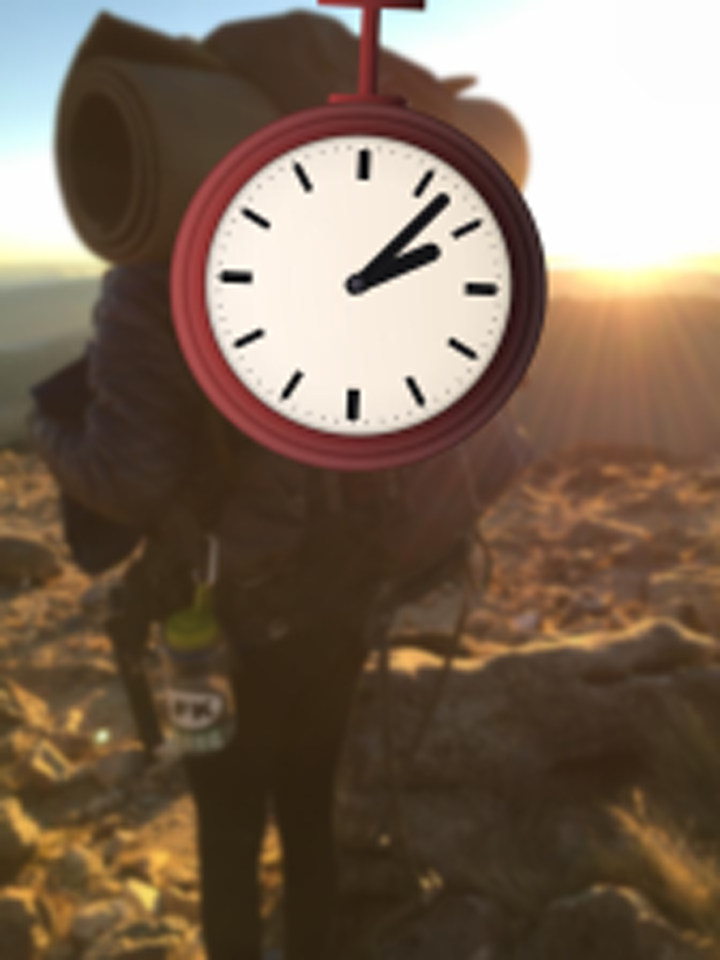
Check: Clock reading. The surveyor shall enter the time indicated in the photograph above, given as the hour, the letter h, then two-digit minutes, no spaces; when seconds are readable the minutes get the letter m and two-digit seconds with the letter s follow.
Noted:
2h07
